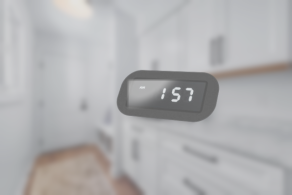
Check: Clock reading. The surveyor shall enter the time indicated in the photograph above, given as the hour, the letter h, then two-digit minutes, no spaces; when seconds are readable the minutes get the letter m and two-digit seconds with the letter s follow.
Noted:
1h57
